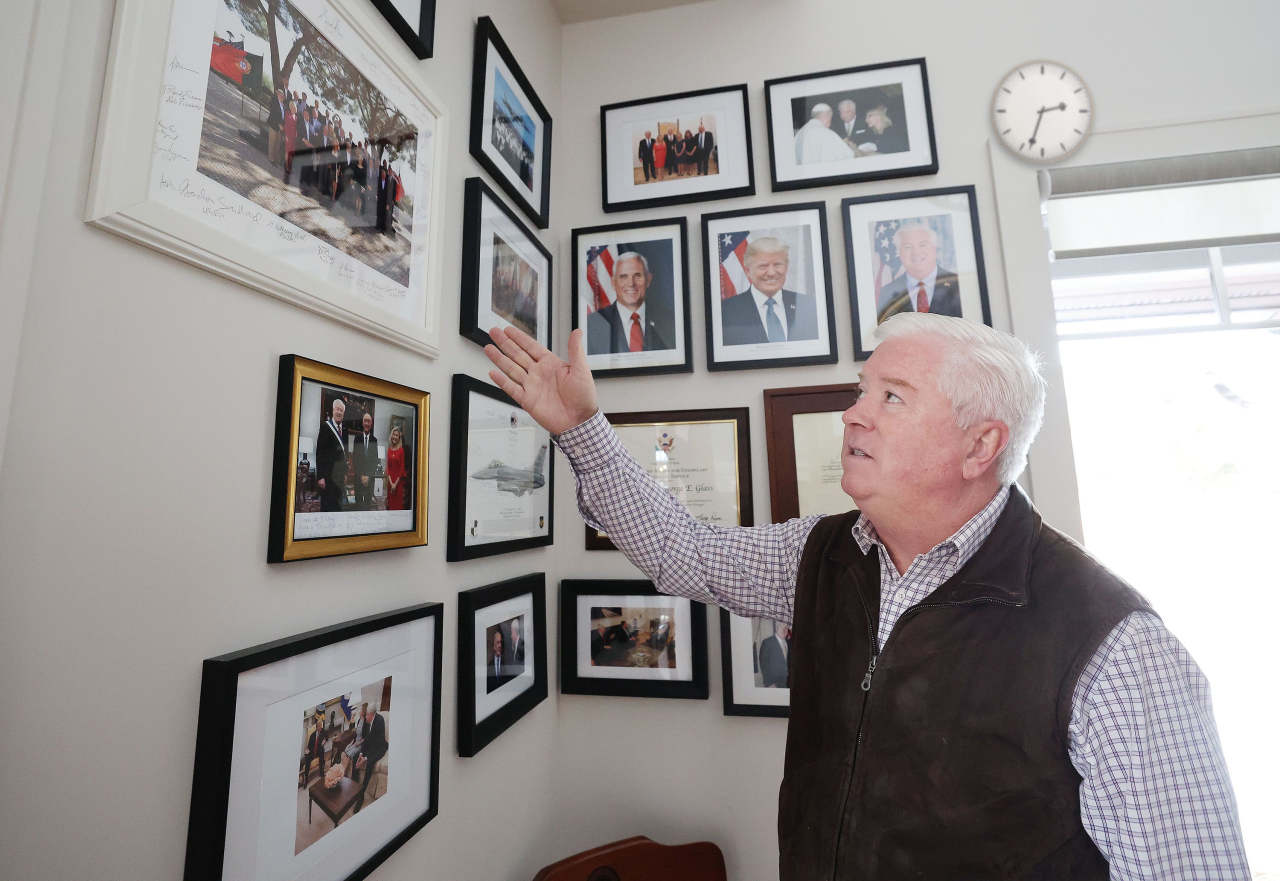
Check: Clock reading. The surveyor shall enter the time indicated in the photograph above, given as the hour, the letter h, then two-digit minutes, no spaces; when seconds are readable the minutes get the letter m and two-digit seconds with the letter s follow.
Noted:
2h33
